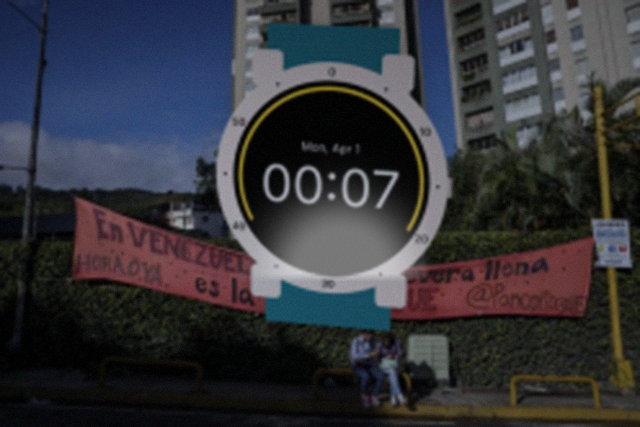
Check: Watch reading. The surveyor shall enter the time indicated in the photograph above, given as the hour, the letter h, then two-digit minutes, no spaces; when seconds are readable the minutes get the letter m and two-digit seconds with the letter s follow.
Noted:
0h07
